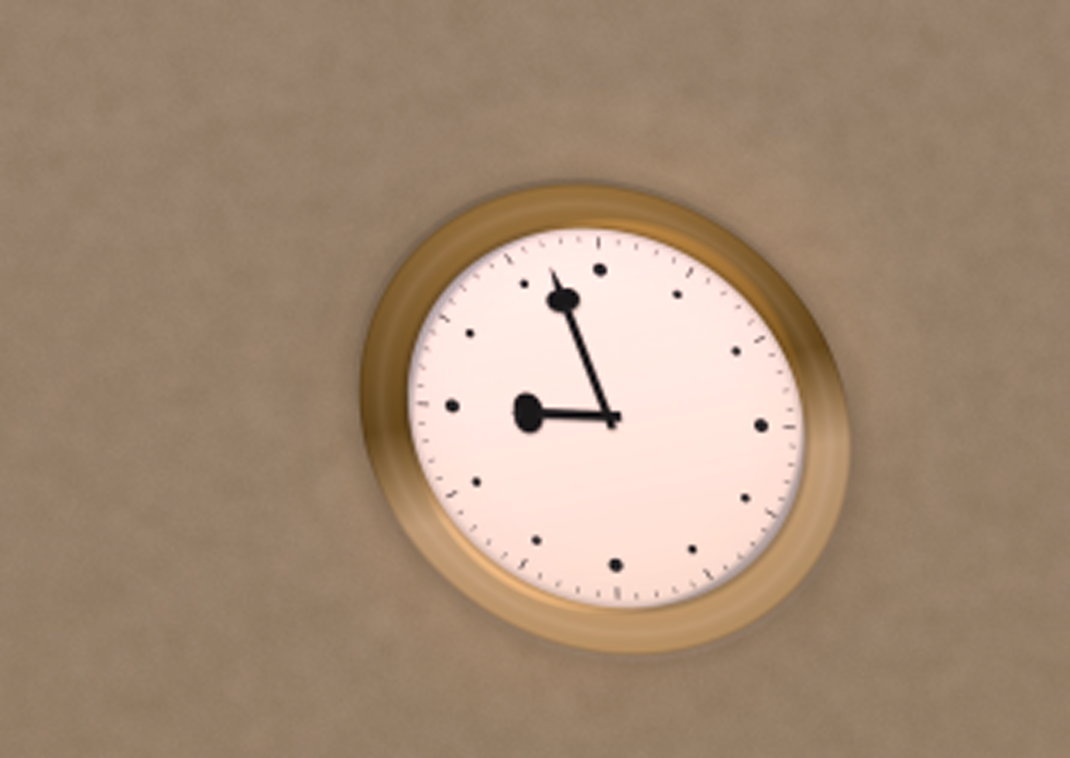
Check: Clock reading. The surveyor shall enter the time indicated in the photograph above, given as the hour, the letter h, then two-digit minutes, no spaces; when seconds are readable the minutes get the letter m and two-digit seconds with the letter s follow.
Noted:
8h57
